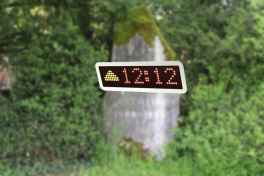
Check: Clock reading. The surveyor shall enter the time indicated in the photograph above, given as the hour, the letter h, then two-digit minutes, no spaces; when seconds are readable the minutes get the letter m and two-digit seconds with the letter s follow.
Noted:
12h12
